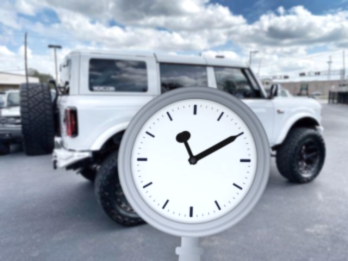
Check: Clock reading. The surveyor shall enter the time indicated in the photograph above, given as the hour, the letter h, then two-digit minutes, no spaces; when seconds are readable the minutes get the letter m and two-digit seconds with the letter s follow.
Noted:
11h10
